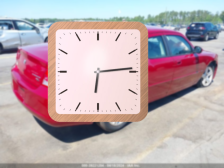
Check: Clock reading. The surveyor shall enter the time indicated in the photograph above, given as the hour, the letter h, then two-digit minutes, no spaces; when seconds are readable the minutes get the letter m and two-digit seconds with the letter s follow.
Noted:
6h14
